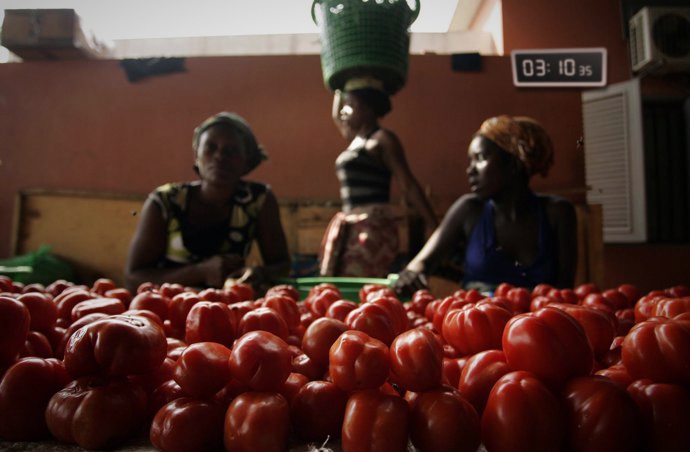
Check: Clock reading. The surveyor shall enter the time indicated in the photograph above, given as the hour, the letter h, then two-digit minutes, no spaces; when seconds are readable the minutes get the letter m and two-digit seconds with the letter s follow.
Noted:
3h10
